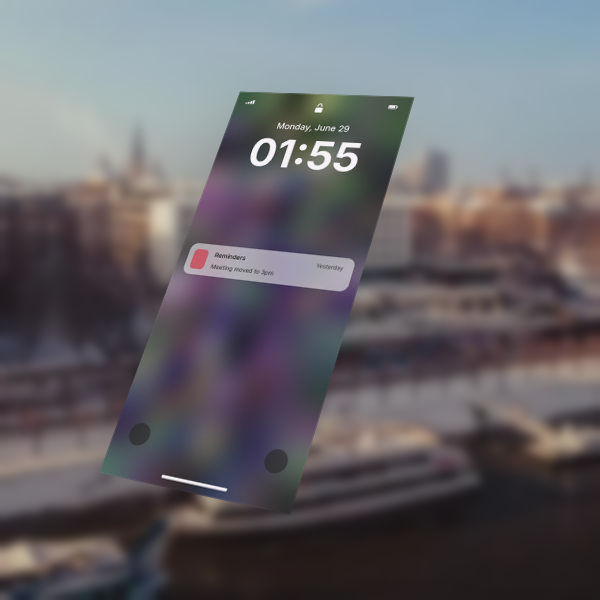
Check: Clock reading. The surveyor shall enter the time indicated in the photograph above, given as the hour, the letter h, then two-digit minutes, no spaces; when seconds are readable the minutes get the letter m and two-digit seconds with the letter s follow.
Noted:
1h55
